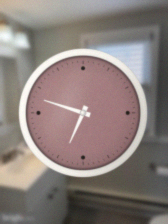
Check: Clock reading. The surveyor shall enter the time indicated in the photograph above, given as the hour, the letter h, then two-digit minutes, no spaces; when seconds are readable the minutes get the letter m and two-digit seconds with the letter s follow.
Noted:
6h48
